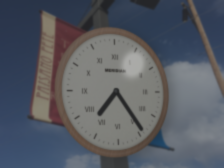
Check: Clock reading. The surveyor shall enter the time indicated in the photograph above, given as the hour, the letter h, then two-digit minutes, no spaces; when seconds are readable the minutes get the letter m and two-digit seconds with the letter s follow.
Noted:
7h24
